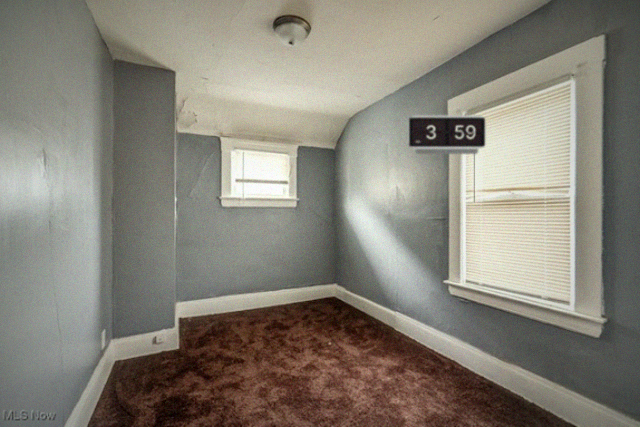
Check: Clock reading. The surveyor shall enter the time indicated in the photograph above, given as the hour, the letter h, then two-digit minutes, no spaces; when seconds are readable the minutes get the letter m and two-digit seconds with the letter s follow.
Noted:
3h59
